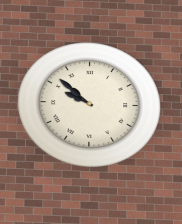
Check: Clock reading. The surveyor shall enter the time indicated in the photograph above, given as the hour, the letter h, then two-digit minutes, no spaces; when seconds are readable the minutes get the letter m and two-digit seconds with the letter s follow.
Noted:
9h52
